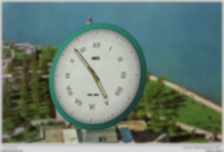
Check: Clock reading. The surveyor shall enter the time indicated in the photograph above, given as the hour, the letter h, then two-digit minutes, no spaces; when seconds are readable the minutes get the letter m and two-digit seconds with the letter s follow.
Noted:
4h53
